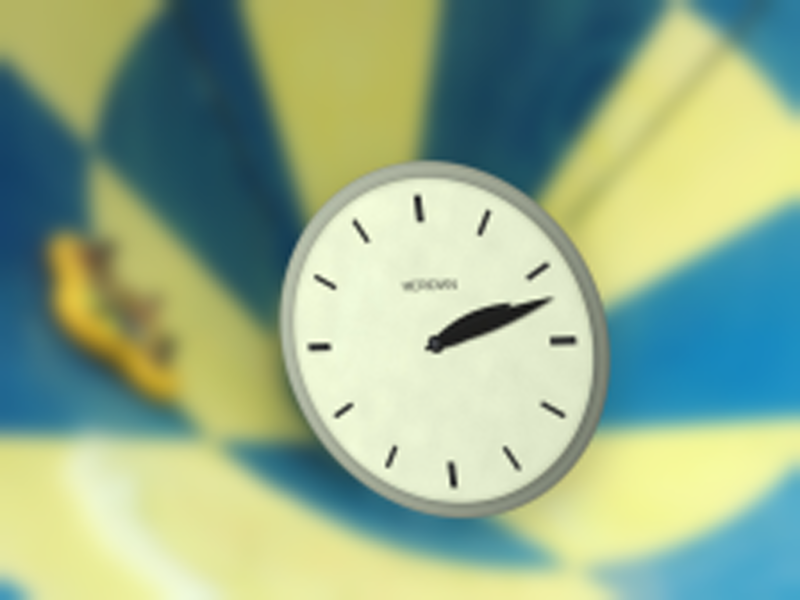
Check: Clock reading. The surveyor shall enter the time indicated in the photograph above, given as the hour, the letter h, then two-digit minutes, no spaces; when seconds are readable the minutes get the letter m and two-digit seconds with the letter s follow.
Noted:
2h12
